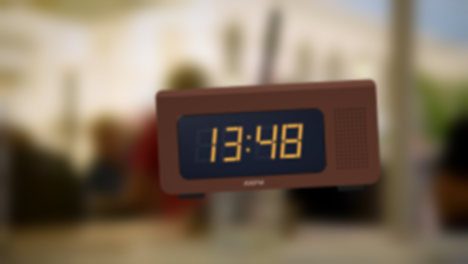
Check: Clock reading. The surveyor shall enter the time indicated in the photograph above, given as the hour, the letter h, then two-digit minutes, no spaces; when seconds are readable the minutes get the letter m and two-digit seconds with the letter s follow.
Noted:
13h48
